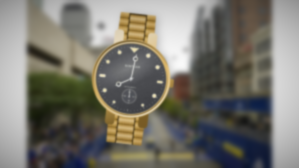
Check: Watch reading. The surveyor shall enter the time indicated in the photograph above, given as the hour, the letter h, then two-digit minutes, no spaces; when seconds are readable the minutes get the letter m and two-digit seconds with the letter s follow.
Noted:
8h01
